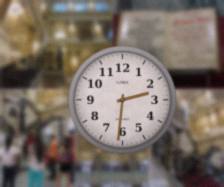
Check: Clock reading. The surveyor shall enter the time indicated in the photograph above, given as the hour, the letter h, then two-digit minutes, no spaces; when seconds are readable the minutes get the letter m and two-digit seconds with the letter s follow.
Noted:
2h31
